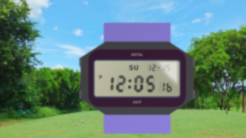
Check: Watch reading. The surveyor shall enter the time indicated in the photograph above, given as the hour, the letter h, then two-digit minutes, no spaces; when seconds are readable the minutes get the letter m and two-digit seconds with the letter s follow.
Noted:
12h05m16s
